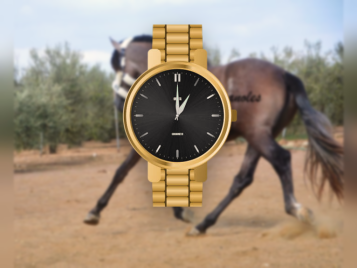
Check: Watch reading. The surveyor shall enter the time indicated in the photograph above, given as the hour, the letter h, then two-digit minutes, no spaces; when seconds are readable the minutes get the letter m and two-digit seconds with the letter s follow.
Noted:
1h00
